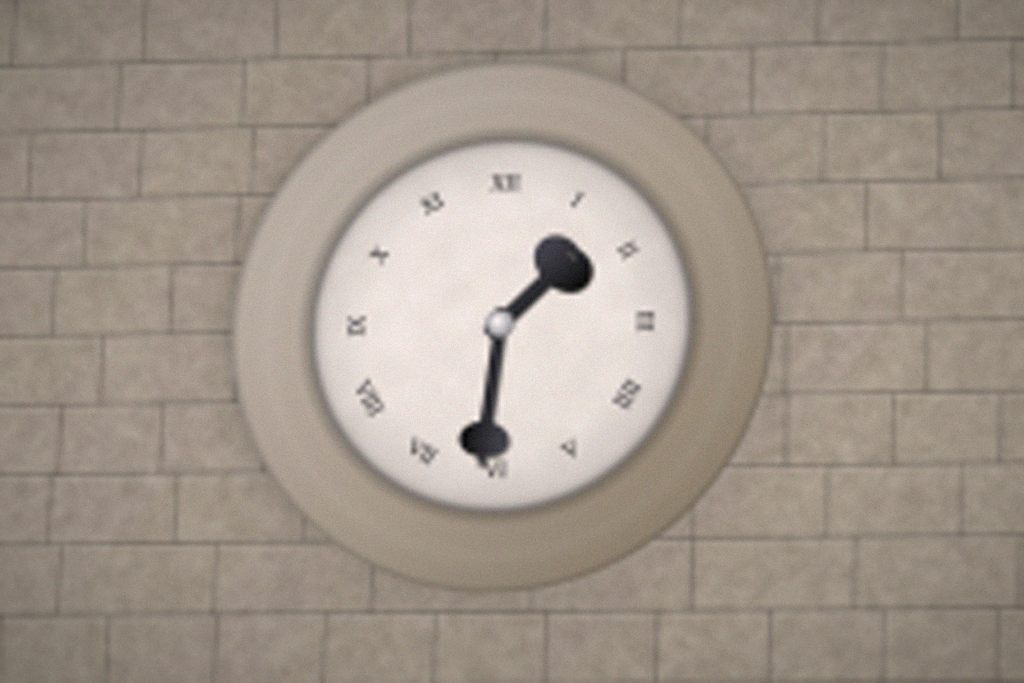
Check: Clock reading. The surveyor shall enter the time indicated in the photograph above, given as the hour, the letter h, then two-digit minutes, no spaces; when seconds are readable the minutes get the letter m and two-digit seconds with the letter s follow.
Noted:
1h31
